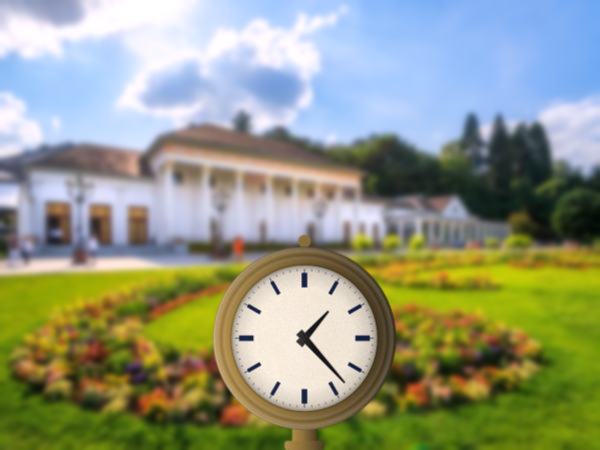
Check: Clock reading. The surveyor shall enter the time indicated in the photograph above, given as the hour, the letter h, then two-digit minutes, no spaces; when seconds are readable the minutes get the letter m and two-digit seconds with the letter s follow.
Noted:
1h23
